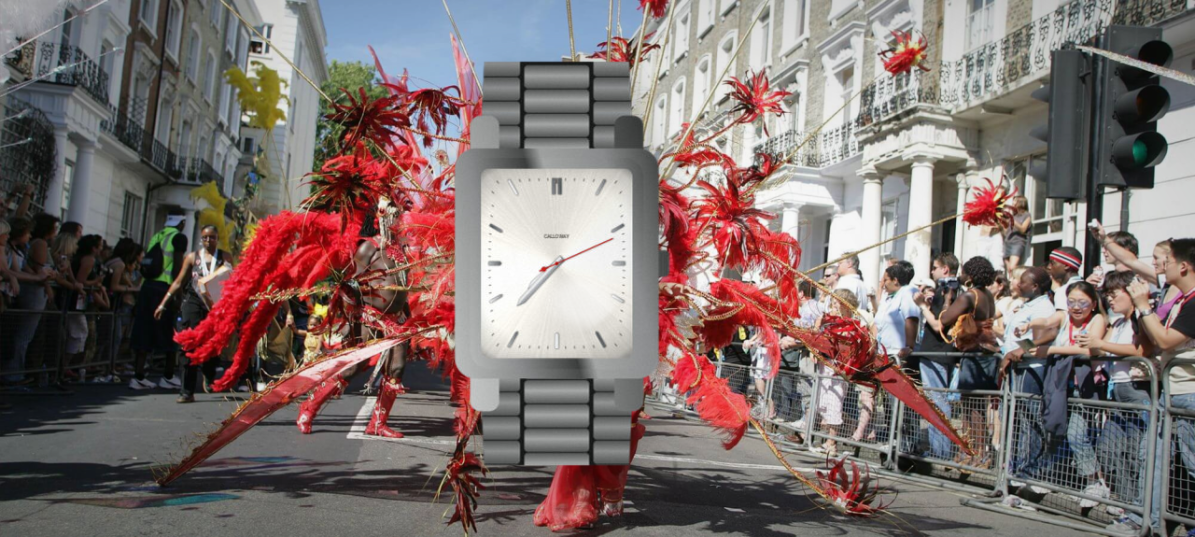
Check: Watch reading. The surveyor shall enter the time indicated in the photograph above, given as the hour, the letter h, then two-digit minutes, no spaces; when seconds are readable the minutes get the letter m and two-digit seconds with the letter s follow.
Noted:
7h37m11s
